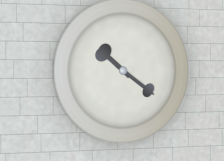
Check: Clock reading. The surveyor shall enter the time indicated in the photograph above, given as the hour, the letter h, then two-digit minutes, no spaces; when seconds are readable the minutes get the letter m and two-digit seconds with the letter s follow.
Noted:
10h21
